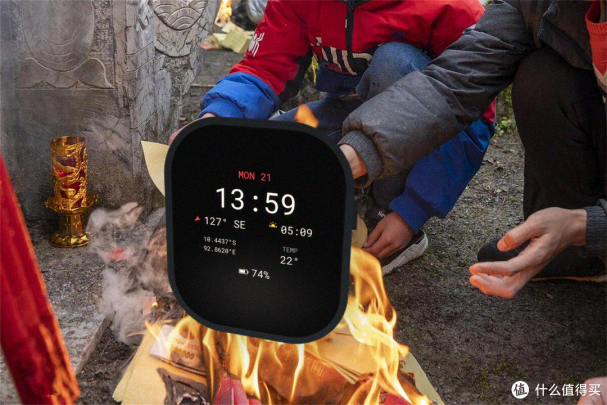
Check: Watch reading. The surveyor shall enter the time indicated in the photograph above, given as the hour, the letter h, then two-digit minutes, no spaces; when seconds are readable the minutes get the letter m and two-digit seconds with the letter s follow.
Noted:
13h59
